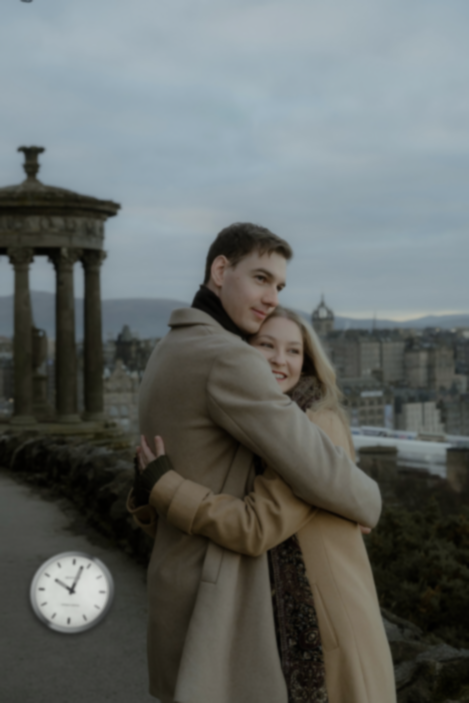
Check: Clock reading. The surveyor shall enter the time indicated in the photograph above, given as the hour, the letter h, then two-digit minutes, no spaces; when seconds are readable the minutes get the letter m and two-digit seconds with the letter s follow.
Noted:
10h03
